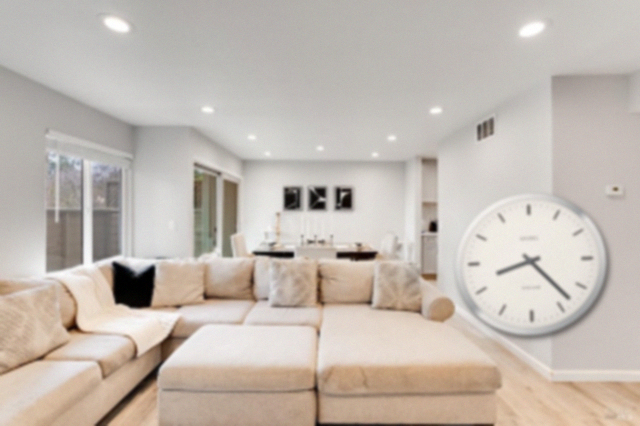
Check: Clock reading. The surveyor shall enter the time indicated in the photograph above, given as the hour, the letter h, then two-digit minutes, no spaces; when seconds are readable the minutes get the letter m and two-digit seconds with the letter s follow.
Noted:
8h23
